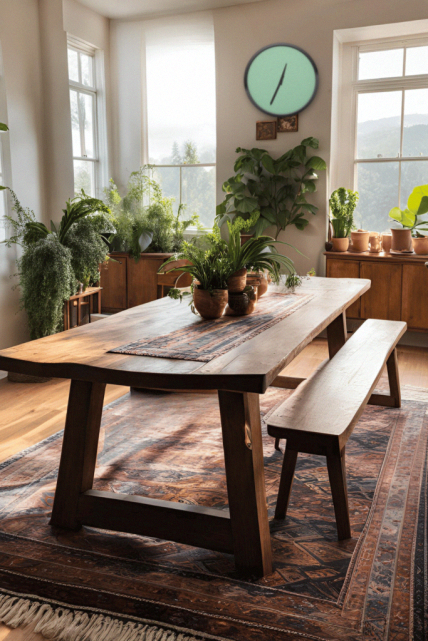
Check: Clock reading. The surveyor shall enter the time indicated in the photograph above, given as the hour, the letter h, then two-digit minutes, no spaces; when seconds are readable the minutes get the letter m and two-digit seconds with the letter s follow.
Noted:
12h34
